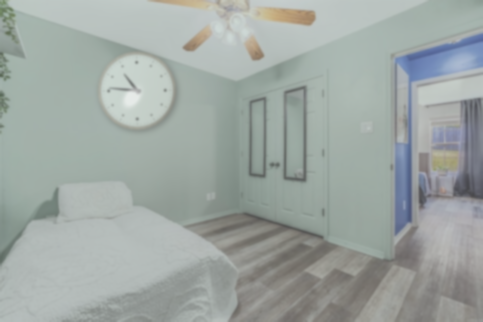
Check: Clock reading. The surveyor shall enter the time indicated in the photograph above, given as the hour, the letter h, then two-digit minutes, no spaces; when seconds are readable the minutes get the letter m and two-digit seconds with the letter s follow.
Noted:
10h46
